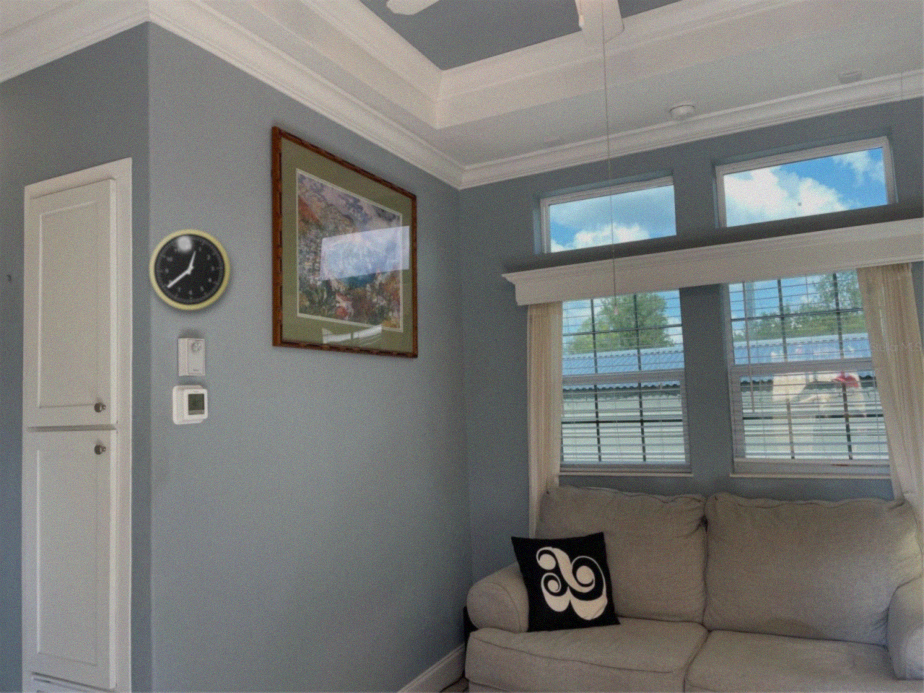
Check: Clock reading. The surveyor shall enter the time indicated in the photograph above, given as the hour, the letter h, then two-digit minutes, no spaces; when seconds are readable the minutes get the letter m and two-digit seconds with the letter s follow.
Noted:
12h39
